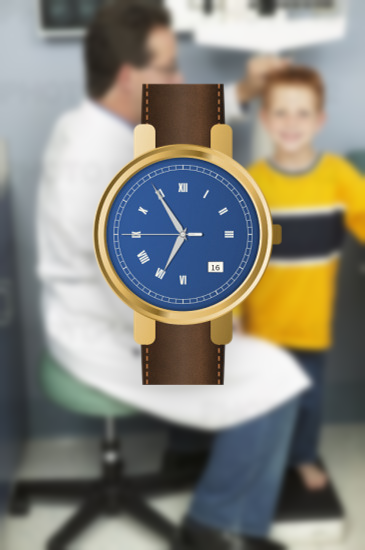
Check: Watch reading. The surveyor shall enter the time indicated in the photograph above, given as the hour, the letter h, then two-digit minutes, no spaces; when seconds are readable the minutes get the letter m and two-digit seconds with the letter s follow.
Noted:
6h54m45s
